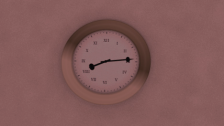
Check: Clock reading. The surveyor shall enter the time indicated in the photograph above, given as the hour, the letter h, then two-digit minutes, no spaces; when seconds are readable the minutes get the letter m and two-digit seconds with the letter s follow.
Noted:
8h14
